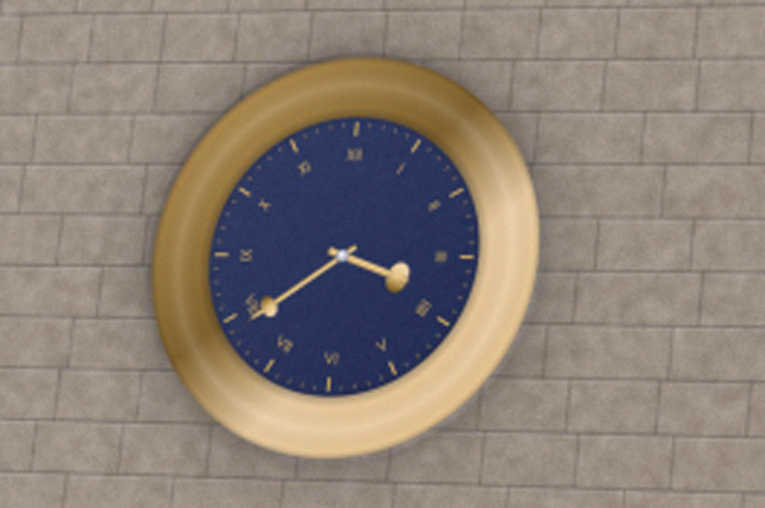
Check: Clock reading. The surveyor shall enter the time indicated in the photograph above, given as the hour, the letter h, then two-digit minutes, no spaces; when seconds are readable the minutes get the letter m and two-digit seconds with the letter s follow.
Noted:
3h39
